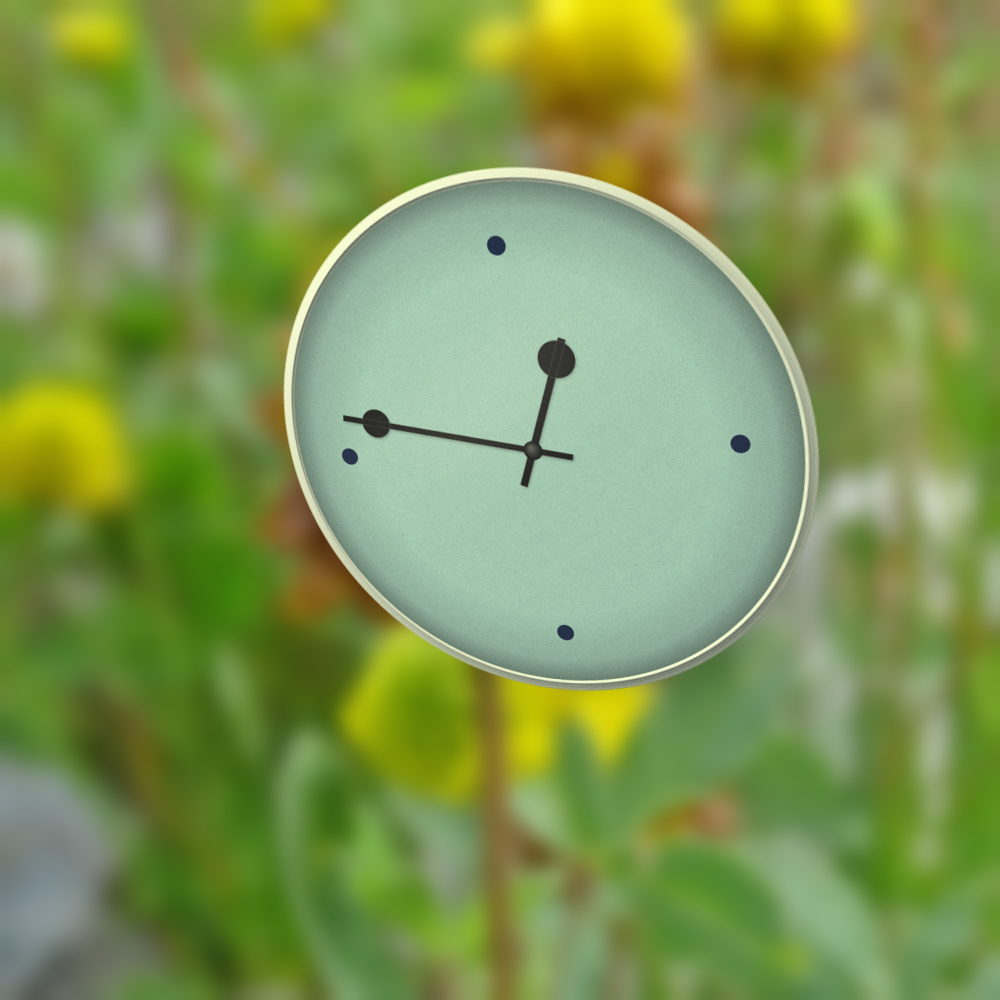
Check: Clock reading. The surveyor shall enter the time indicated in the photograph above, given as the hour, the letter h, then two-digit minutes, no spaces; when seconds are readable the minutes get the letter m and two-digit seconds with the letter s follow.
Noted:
12h47
